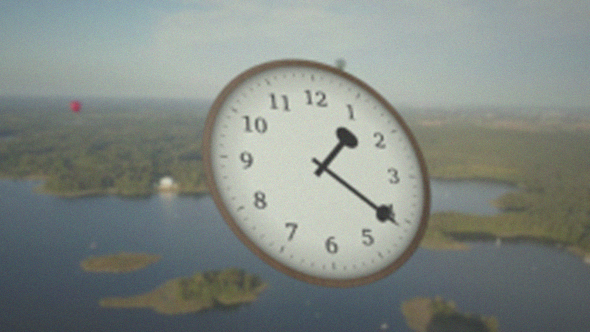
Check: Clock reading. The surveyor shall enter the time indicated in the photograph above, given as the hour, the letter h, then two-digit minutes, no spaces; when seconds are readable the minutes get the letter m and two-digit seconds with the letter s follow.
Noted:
1h21
